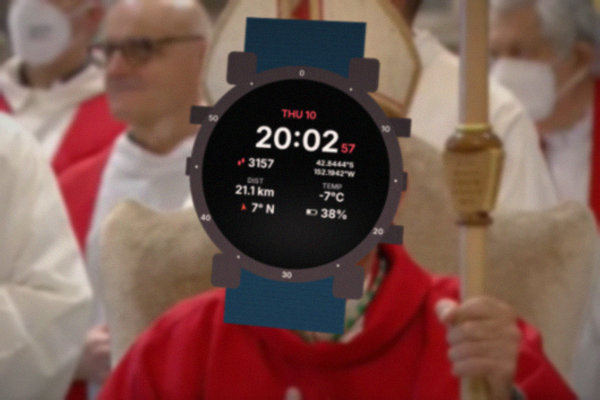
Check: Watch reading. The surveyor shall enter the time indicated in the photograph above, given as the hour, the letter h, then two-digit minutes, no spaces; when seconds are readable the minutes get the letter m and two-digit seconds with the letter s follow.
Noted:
20h02m57s
